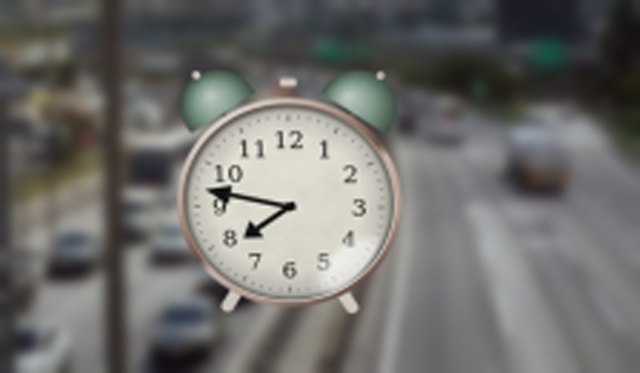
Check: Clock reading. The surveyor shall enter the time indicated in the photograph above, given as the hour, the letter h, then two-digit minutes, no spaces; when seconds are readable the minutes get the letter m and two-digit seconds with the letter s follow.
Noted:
7h47
